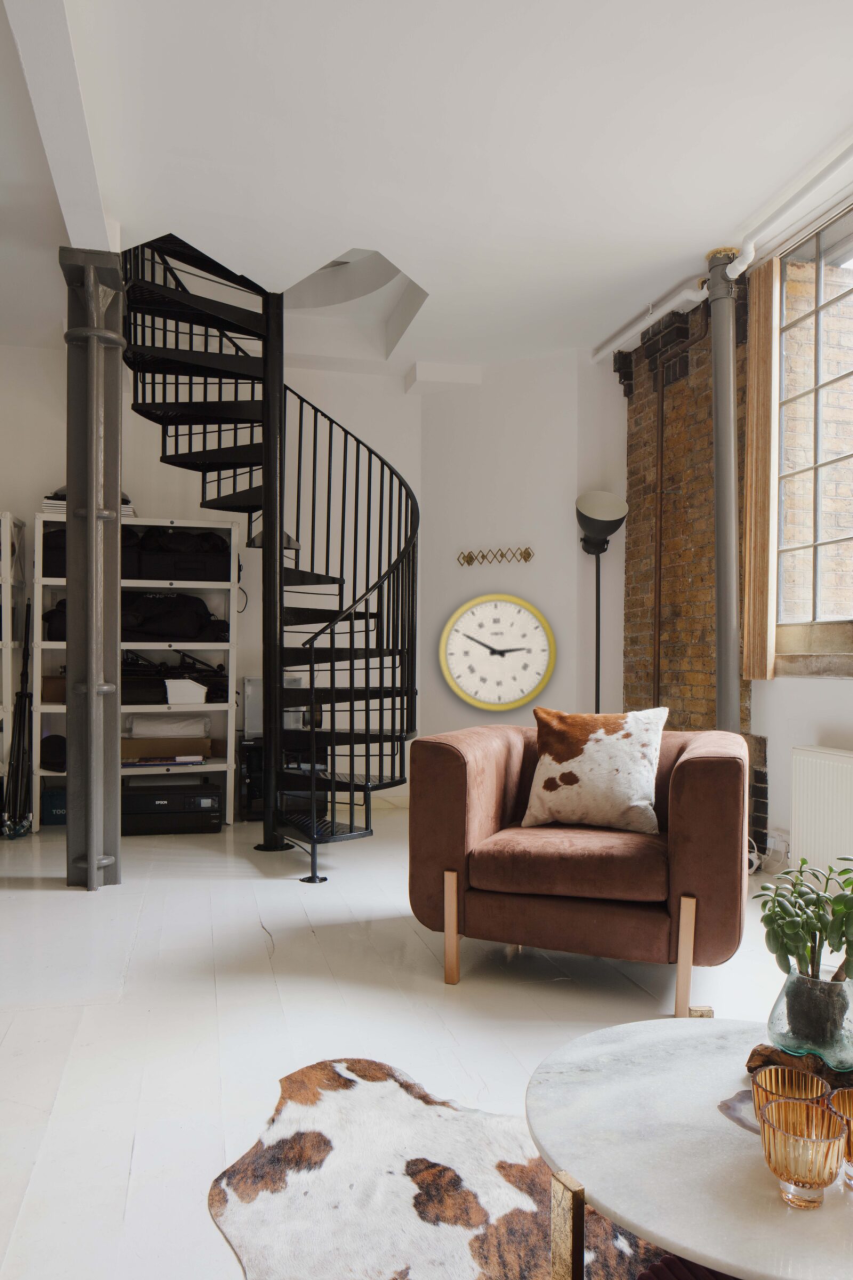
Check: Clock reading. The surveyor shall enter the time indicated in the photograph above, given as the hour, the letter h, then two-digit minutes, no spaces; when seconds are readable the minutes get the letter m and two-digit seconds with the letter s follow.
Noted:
2h50
